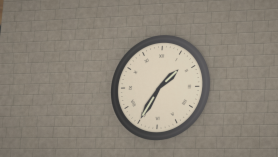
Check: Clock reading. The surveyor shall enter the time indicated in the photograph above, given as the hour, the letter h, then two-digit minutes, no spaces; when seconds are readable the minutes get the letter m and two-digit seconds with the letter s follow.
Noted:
1h35
